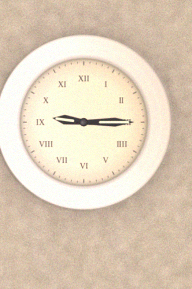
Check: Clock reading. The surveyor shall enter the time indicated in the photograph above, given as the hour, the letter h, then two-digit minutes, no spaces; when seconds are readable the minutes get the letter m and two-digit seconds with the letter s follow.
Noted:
9h15
